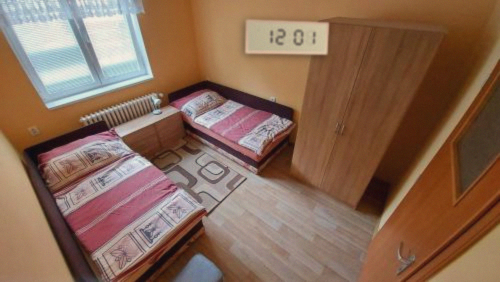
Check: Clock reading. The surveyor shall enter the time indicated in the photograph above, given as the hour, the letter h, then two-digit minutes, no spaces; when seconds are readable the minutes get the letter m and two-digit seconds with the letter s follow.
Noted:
12h01
